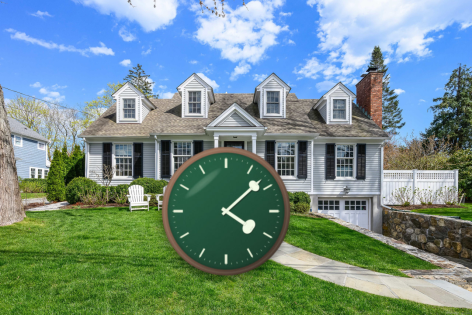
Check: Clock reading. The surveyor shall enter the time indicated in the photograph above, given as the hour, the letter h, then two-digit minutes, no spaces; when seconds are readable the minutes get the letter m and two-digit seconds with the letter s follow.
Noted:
4h08
